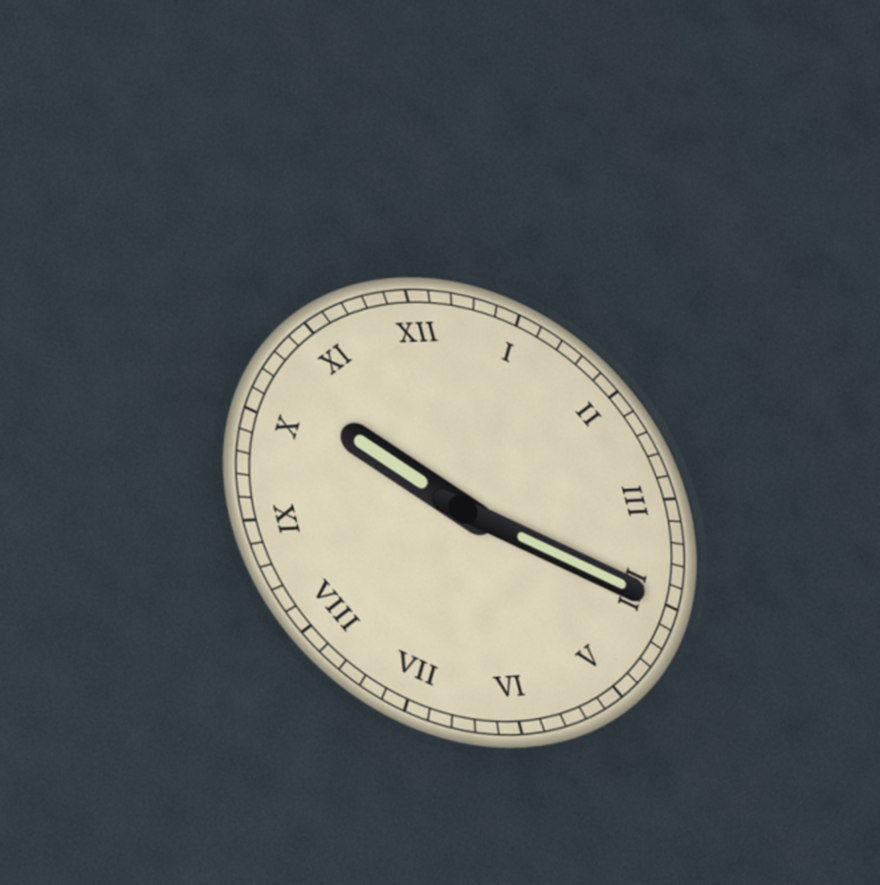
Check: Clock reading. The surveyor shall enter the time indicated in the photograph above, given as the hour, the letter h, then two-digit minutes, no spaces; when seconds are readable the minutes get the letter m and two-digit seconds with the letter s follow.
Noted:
10h20
